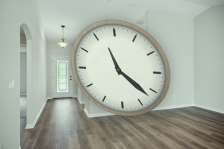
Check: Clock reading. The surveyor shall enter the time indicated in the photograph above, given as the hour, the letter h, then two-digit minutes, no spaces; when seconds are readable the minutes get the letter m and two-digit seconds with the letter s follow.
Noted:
11h22
